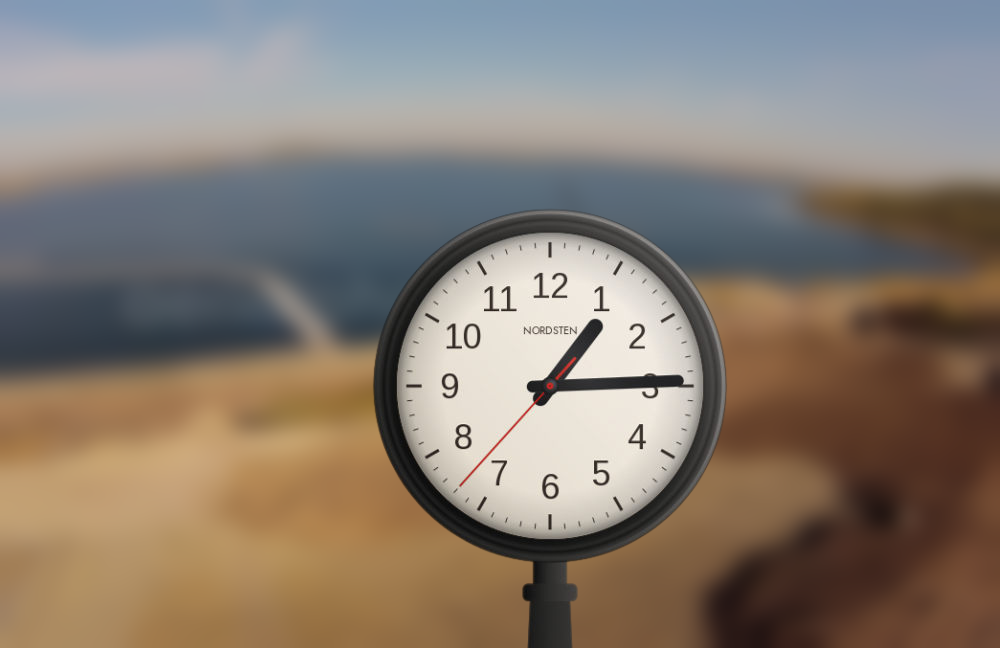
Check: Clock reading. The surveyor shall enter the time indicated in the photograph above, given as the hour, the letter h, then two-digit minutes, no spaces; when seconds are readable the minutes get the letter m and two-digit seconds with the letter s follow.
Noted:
1h14m37s
